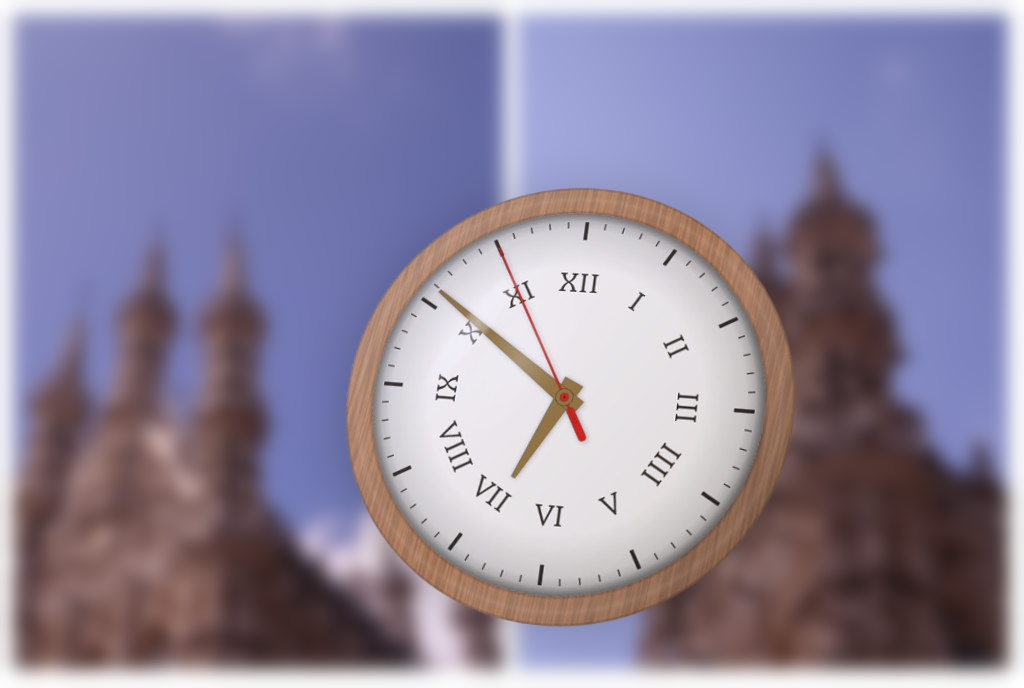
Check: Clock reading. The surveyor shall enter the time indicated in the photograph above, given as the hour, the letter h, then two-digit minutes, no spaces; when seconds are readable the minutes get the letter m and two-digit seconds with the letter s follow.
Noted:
6h50m55s
